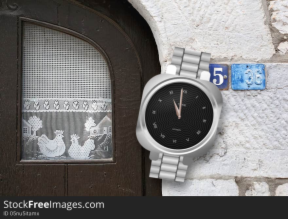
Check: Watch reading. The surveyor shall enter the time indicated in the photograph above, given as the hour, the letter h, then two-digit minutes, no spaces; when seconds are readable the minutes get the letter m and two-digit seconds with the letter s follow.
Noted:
10h59
